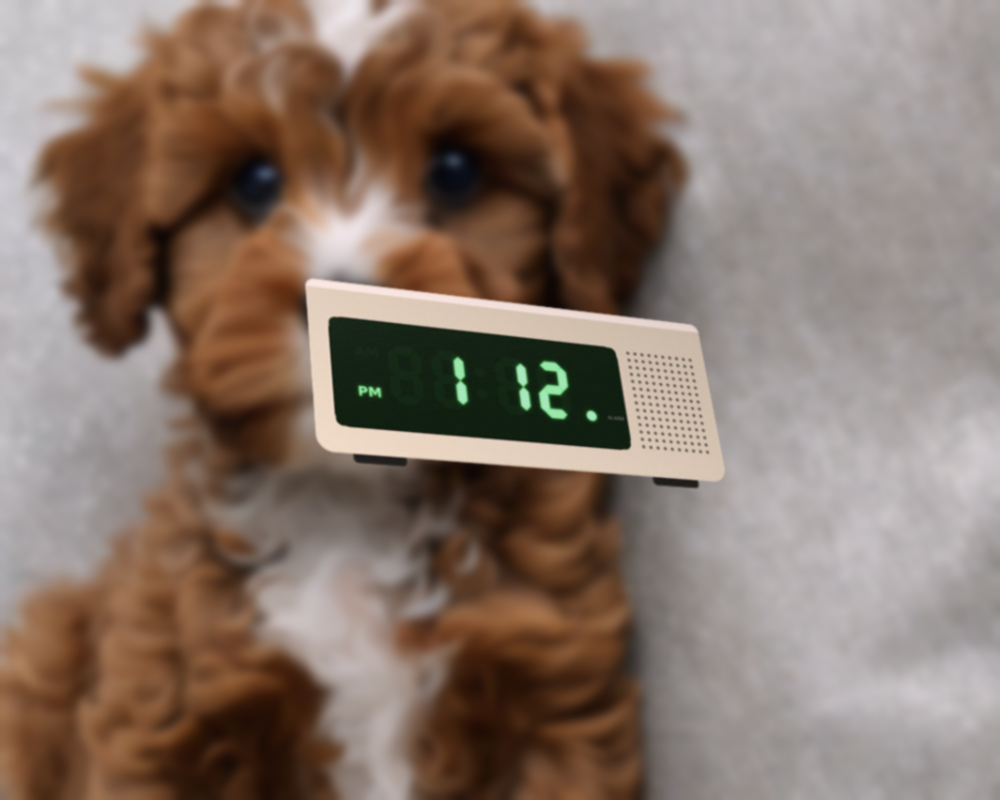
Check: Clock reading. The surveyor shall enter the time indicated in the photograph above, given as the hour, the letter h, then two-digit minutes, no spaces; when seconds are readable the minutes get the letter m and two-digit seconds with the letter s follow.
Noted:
1h12
